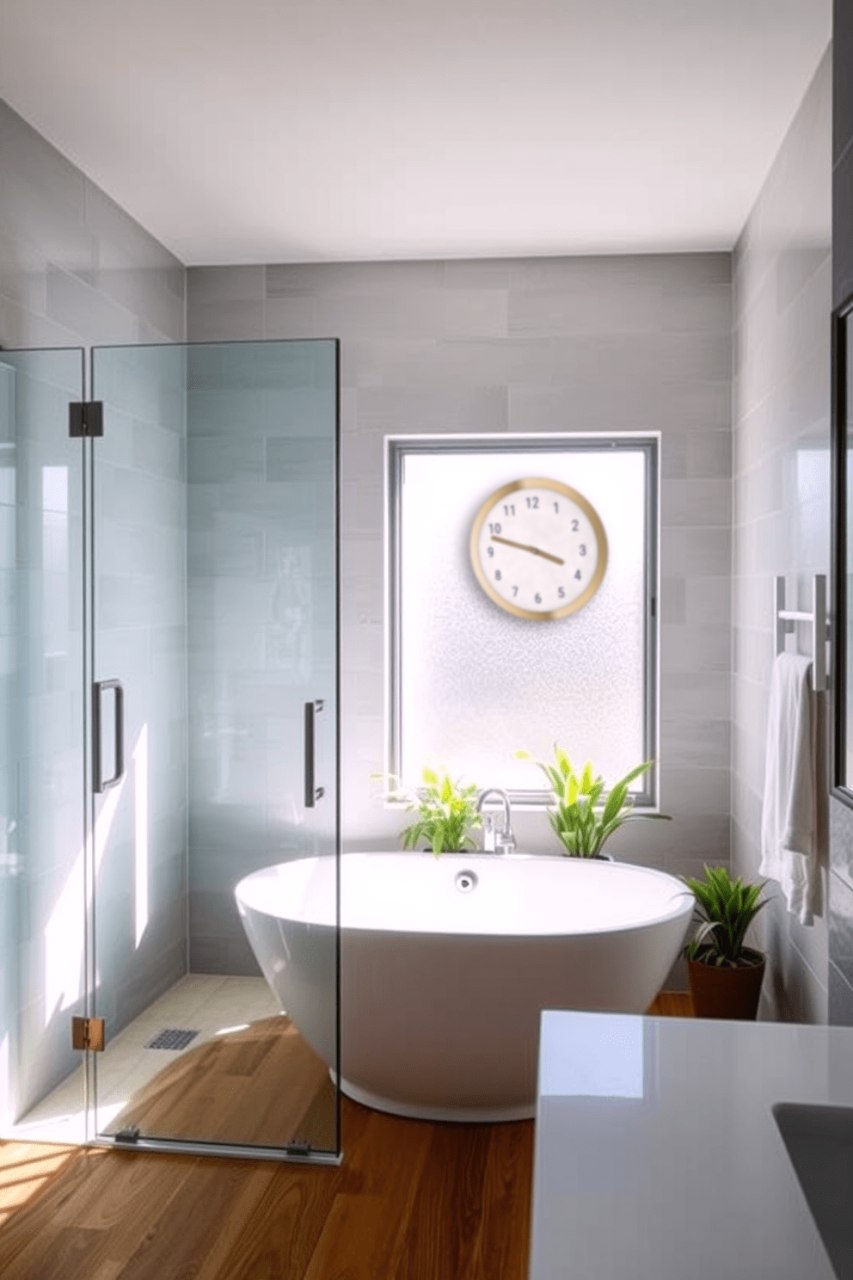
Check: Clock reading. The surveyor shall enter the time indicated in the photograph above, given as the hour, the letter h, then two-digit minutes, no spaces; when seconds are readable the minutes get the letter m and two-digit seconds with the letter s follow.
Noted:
3h48
